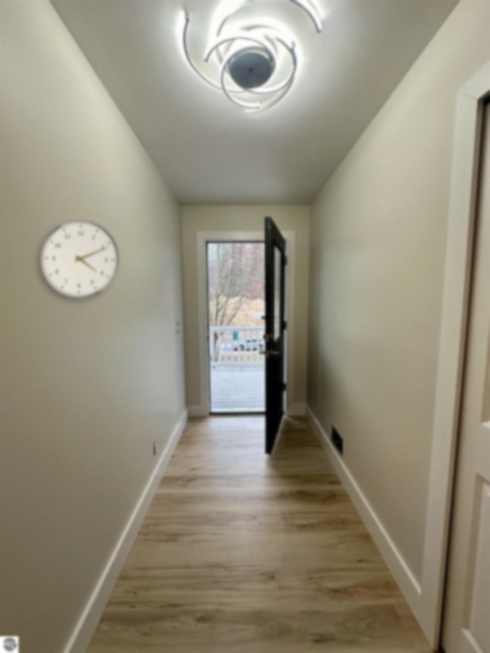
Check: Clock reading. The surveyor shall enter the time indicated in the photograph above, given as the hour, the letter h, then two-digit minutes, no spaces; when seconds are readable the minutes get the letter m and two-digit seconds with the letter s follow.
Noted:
4h11
